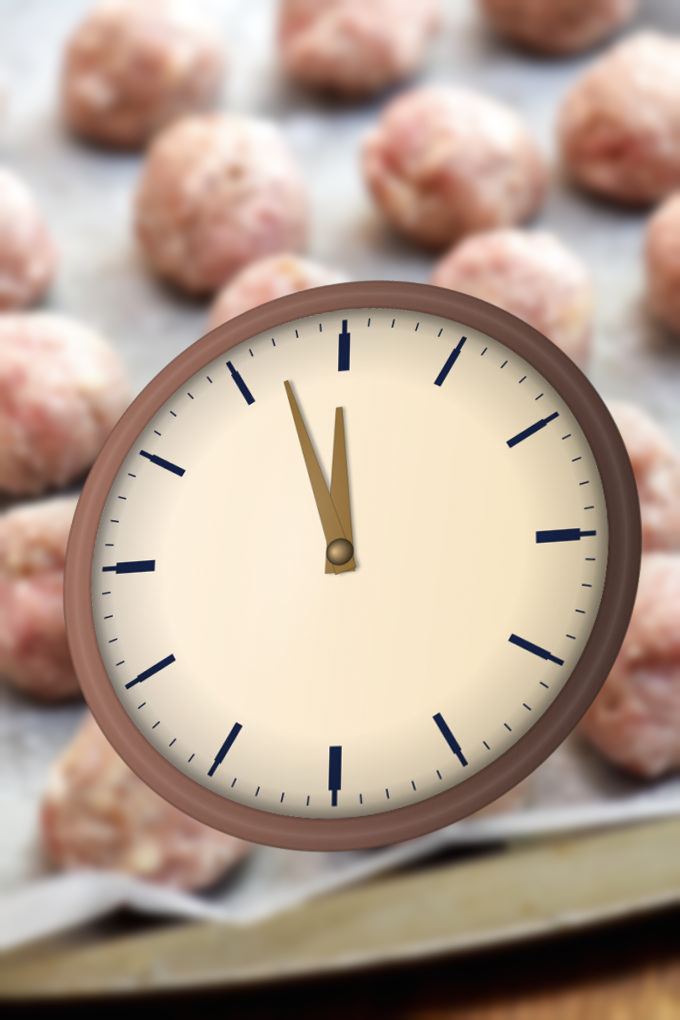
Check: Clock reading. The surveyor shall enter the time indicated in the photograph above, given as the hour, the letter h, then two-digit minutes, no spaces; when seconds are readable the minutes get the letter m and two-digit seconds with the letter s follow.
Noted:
11h57
